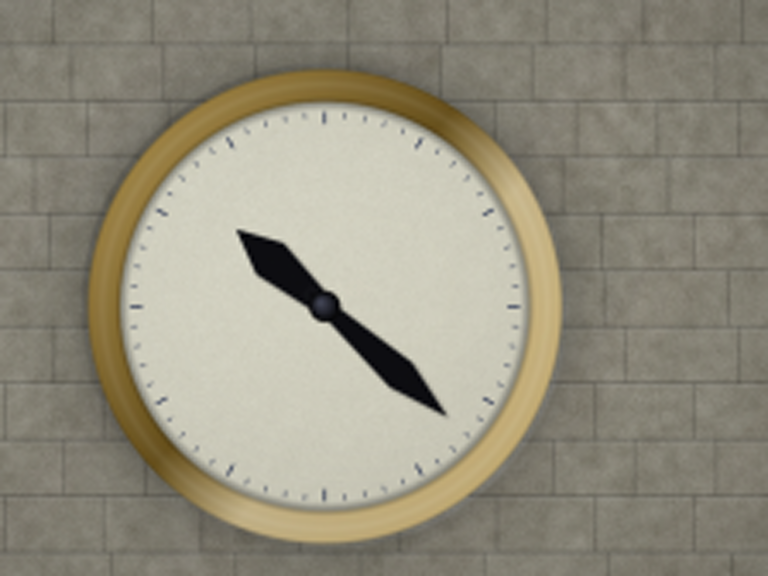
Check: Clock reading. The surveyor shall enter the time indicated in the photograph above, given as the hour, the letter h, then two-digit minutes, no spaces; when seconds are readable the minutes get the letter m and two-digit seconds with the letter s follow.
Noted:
10h22
